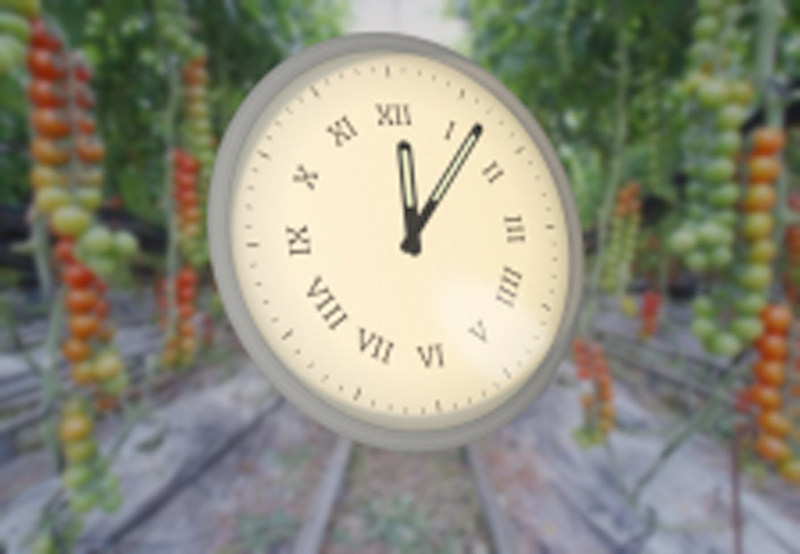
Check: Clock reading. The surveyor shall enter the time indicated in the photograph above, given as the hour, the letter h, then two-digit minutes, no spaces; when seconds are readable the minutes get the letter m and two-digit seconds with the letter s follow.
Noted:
12h07
